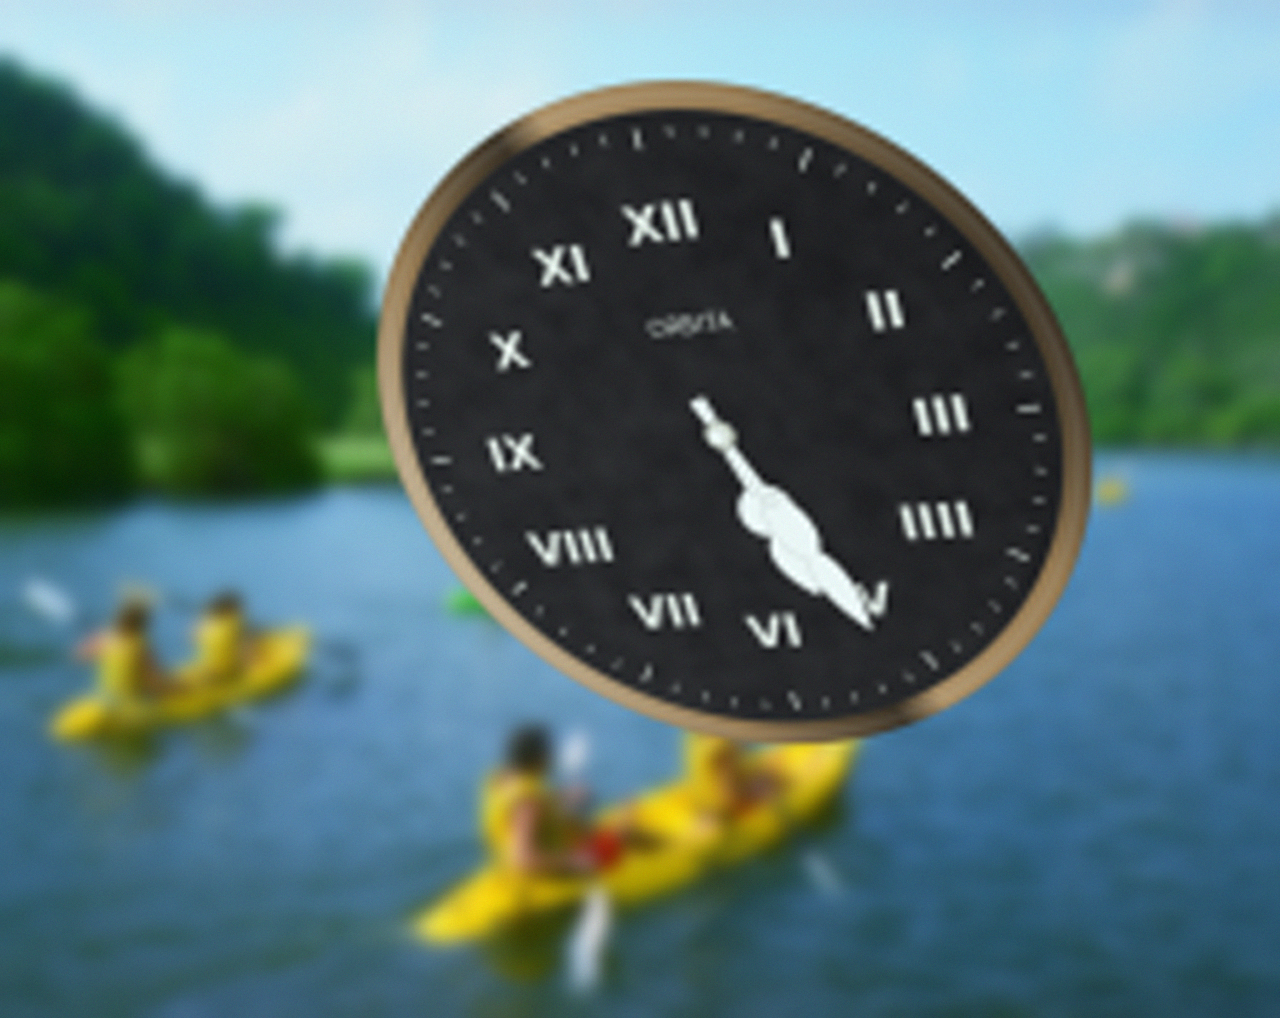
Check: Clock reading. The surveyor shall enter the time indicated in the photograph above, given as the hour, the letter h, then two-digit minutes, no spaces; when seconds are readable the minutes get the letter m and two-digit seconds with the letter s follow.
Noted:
5h26
